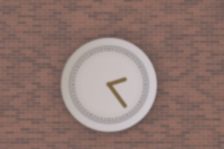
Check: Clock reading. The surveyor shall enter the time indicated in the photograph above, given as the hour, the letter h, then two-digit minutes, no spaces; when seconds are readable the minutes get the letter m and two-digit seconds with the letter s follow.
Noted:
2h24
